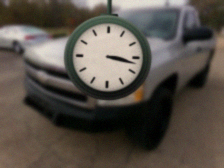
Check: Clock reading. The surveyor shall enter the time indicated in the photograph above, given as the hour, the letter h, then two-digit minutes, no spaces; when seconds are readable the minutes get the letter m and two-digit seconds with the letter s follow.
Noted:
3h17
